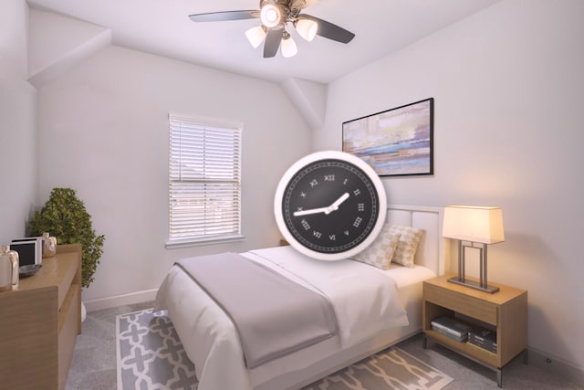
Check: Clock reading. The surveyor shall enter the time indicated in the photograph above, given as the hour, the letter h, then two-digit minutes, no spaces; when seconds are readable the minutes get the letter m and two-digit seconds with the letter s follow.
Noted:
1h44
